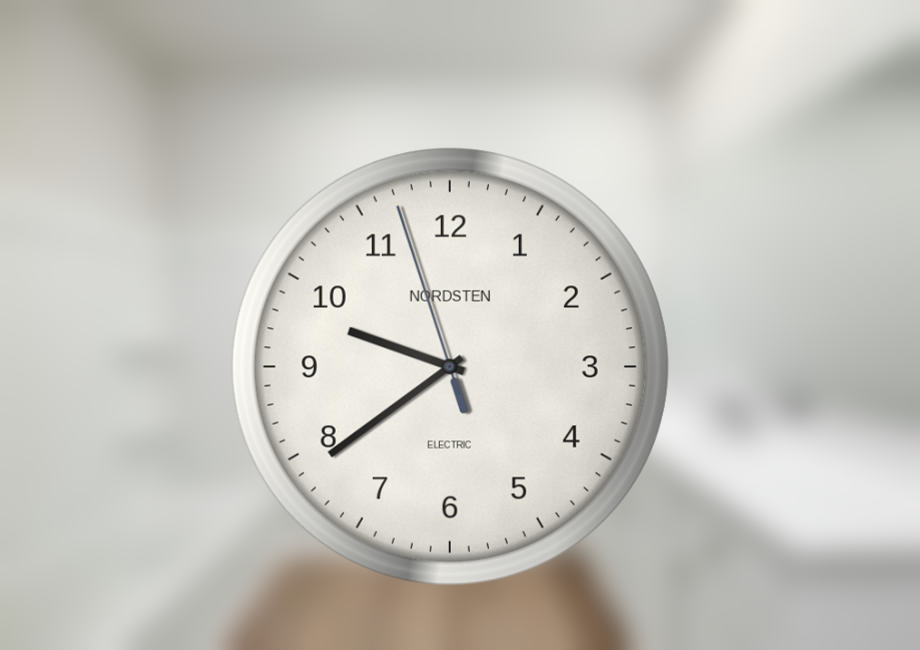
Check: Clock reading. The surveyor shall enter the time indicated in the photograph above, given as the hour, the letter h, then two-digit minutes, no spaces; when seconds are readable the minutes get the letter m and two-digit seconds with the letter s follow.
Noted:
9h38m57s
